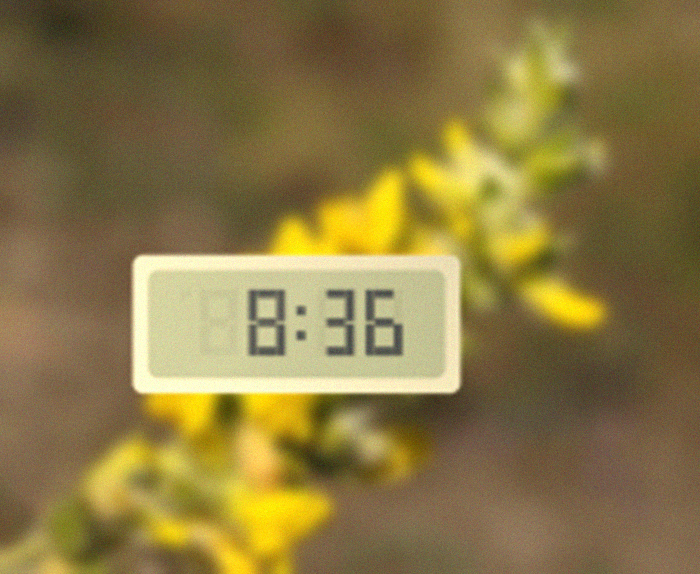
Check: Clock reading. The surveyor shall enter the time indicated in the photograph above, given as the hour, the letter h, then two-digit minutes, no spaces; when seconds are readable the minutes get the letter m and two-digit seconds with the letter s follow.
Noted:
8h36
